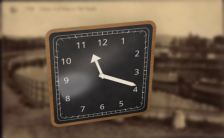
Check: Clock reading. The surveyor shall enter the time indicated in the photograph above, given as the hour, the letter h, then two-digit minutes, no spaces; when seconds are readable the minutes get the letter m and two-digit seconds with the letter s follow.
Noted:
11h19
